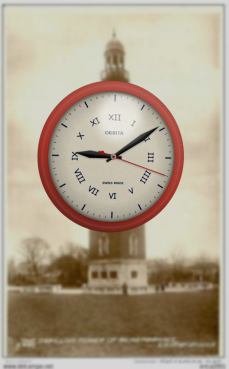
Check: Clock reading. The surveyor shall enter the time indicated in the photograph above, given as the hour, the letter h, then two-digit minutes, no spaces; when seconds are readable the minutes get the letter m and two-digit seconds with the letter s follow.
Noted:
9h09m18s
